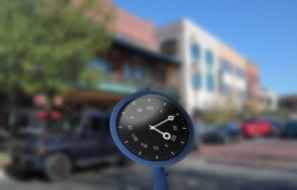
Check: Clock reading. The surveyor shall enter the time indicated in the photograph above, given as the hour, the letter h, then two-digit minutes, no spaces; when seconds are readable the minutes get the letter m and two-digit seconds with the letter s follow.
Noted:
4h10
